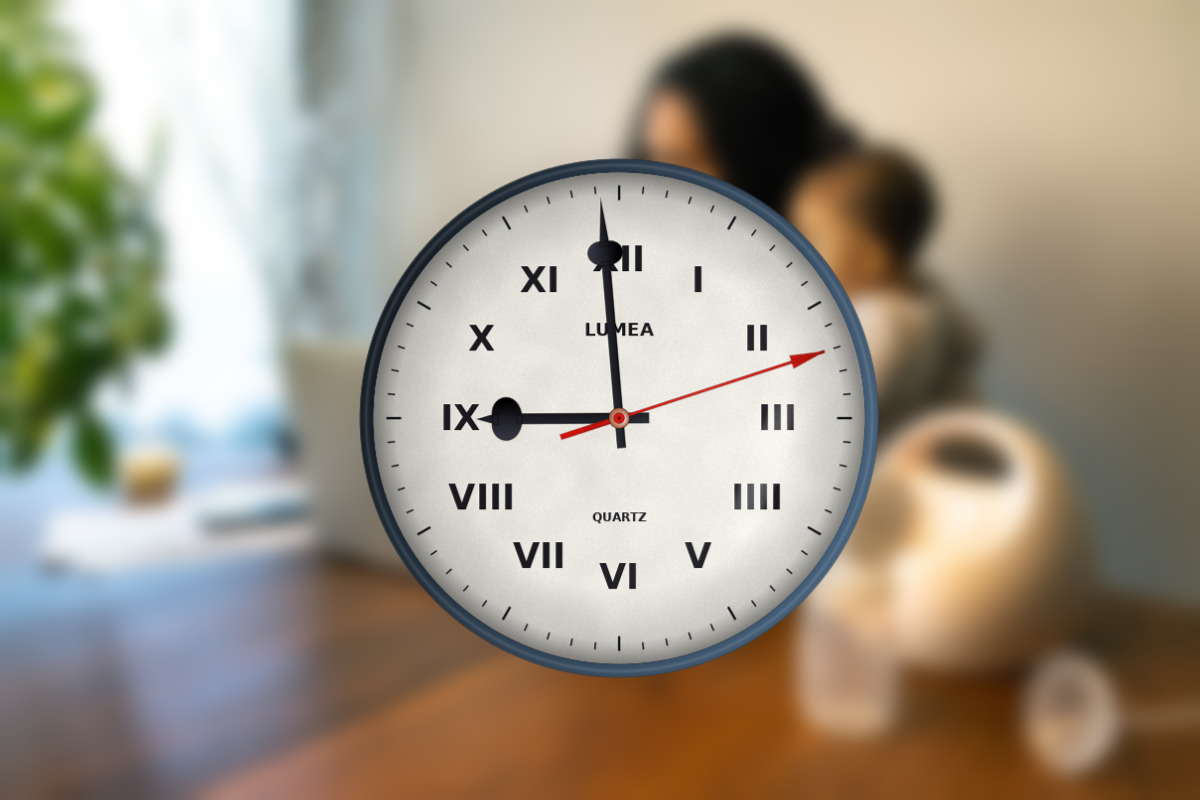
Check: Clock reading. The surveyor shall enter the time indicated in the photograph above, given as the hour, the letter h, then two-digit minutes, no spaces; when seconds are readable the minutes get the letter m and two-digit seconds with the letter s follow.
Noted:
8h59m12s
